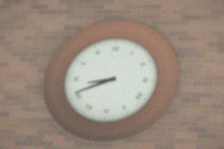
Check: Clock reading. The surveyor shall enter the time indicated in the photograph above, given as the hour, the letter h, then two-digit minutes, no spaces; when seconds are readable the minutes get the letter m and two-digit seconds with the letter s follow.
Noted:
8h41
